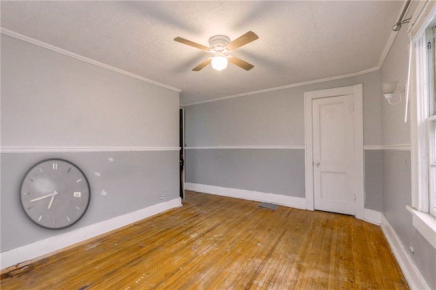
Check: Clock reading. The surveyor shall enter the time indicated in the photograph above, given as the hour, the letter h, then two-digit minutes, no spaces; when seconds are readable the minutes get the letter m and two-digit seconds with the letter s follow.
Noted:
6h42
